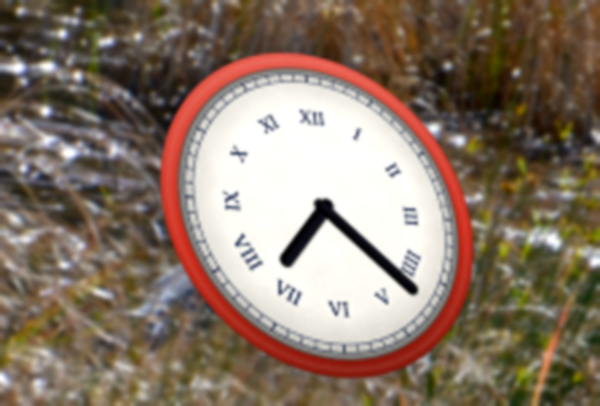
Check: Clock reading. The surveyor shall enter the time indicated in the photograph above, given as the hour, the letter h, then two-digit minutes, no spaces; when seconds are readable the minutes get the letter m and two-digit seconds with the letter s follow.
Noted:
7h22
